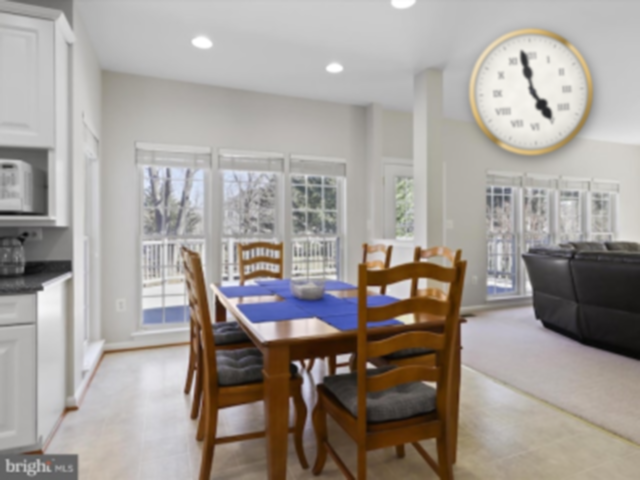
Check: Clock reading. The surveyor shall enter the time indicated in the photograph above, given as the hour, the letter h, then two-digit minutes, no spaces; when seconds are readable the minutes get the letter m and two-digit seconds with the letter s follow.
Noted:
4h58
